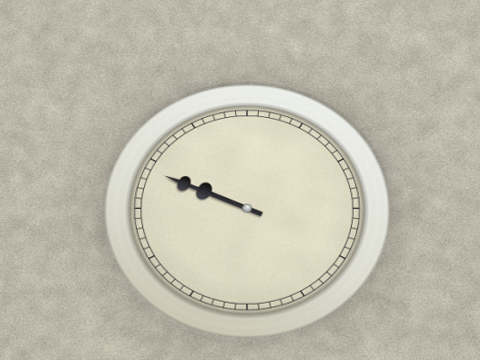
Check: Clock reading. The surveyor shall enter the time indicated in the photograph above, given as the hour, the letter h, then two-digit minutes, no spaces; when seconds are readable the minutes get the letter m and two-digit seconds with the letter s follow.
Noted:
9h49
